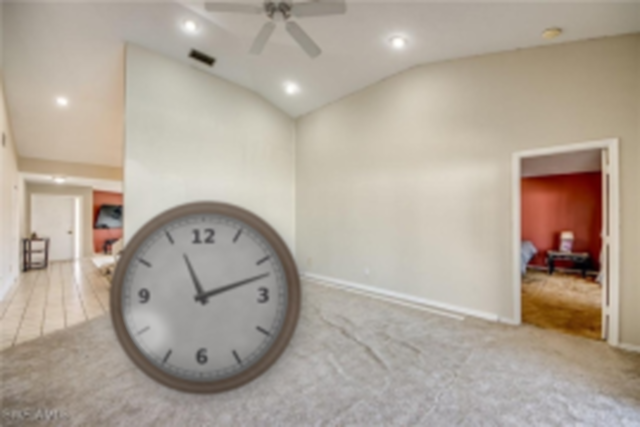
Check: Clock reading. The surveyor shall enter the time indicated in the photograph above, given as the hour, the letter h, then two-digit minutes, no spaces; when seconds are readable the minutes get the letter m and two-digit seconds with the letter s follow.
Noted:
11h12
